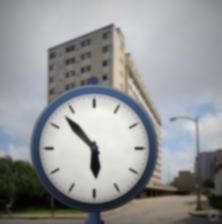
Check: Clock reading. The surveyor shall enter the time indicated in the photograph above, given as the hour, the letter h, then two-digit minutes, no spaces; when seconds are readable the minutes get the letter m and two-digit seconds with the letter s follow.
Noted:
5h53
